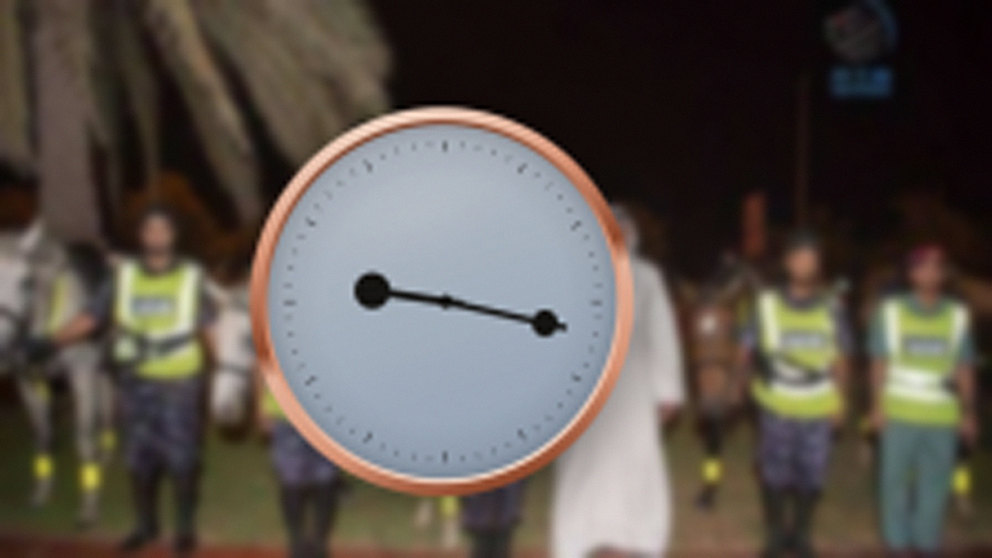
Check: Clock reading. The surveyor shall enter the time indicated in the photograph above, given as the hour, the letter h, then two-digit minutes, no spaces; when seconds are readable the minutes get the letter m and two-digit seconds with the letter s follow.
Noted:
9h17
